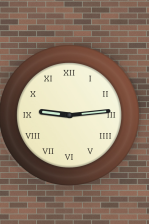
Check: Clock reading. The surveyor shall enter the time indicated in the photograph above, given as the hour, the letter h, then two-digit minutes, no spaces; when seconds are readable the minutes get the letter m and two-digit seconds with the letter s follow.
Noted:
9h14
